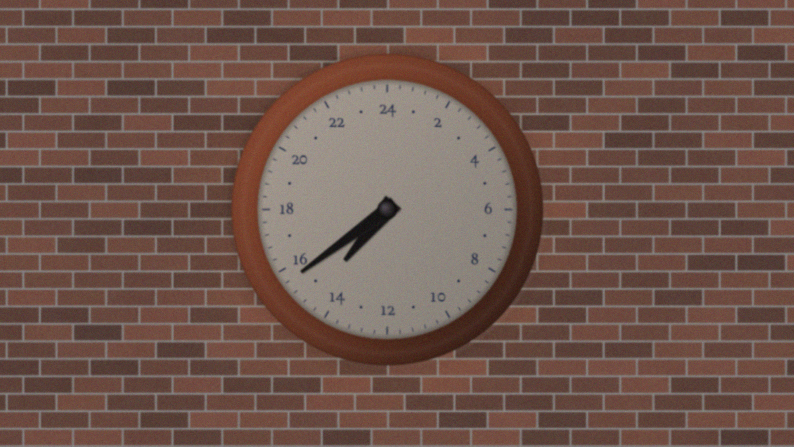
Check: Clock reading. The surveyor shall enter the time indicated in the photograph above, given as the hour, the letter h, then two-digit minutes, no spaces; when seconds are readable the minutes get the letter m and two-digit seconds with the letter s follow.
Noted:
14h39
